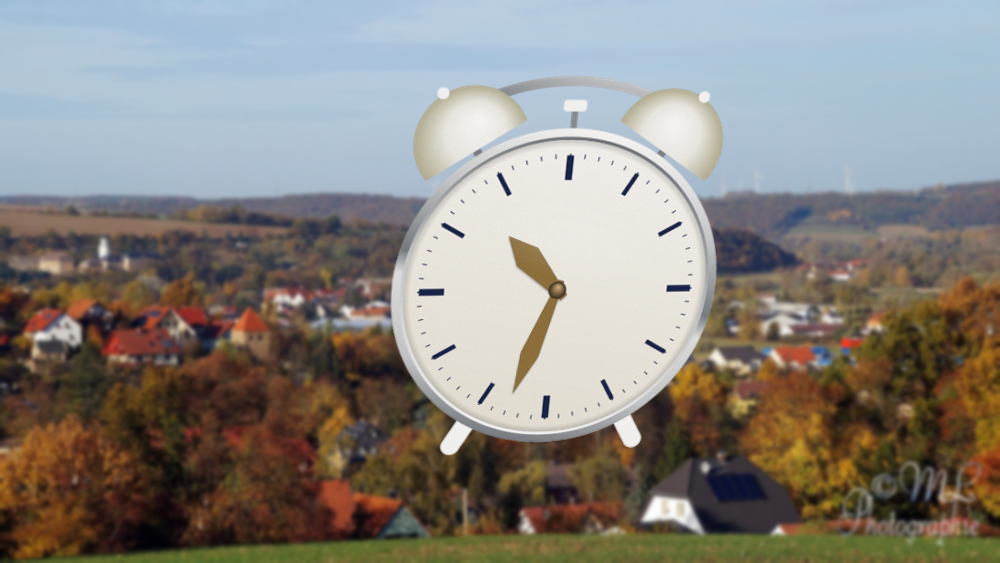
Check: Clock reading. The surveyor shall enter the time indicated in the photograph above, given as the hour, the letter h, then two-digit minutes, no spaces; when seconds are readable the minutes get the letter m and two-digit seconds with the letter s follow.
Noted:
10h33
